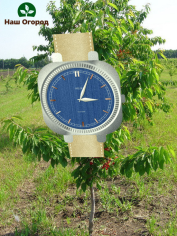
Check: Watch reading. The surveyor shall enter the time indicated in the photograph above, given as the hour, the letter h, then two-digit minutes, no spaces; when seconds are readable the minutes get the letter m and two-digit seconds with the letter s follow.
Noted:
3h04
